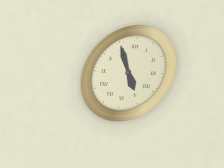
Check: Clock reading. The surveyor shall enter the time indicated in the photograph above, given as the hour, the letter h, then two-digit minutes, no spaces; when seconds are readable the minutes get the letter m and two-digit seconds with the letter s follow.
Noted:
4h55
